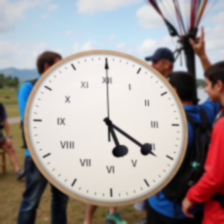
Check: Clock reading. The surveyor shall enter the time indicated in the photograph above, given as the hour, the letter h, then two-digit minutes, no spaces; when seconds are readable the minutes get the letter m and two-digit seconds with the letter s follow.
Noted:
5h21m00s
